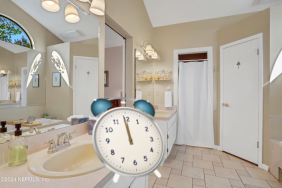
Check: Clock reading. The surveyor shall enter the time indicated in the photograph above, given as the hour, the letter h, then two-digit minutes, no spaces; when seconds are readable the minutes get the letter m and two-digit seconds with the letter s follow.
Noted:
11h59
